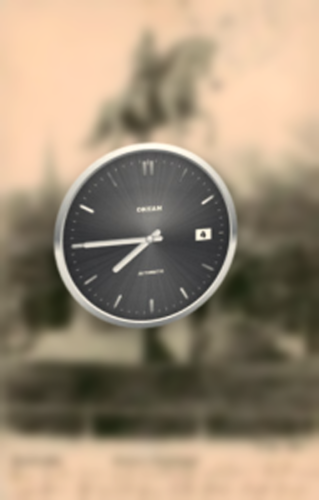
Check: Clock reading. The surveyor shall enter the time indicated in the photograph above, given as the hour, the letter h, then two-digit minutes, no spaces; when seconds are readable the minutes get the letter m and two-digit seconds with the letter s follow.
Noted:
7h45
